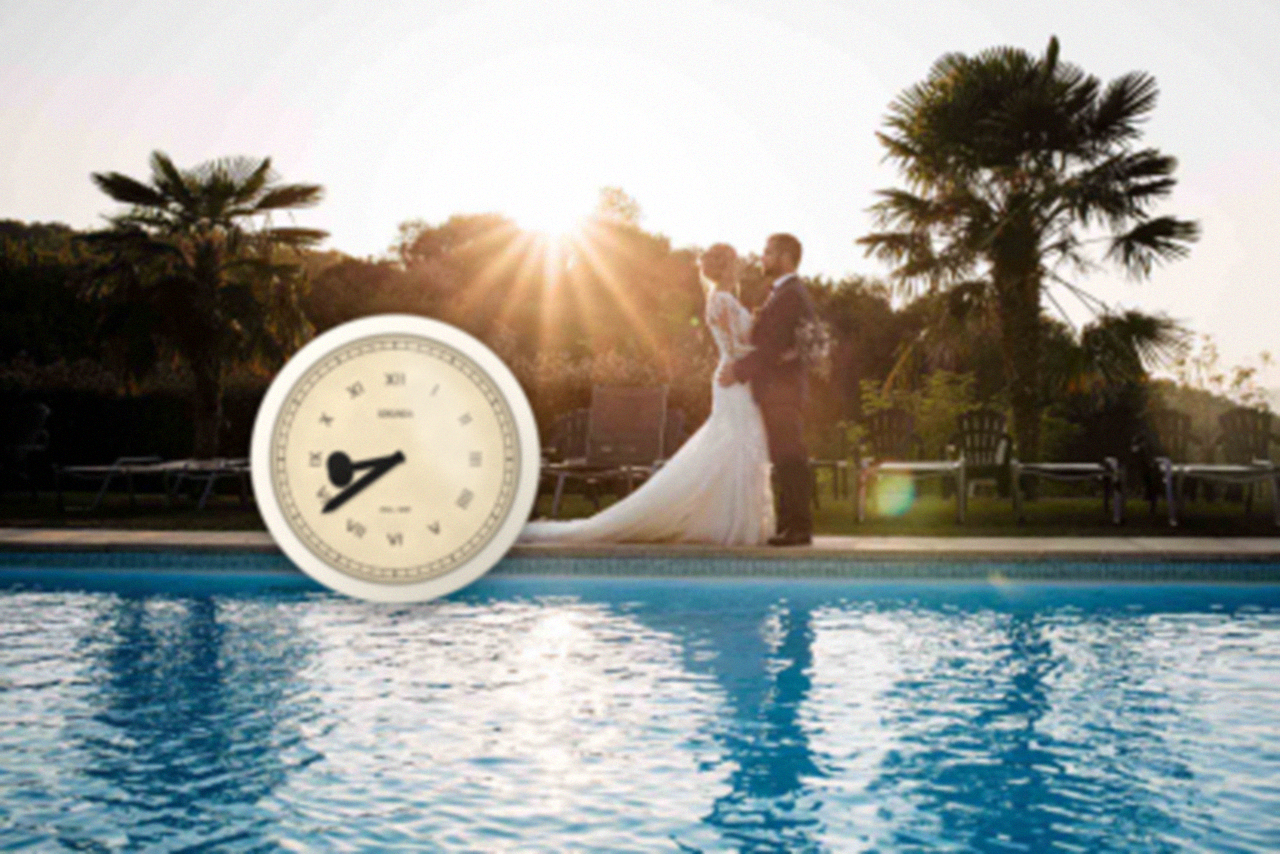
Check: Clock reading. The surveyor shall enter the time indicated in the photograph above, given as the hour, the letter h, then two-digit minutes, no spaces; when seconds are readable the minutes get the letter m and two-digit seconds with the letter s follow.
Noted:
8h39
